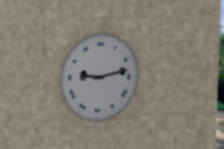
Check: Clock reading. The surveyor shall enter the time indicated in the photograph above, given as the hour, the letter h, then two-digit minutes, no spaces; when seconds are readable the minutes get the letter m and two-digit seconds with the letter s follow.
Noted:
9h13
